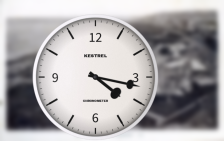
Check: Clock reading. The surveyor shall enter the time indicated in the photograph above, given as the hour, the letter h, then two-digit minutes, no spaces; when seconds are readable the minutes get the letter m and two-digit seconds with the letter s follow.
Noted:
4h17
